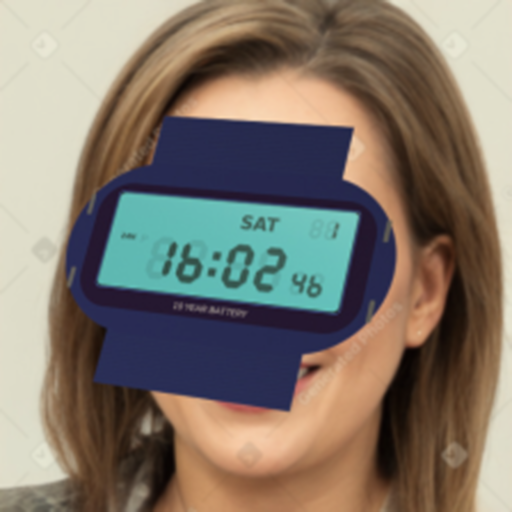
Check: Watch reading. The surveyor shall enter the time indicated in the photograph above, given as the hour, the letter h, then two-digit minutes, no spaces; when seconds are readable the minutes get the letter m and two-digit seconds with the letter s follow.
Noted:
16h02m46s
